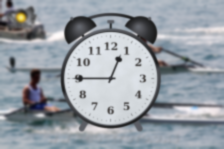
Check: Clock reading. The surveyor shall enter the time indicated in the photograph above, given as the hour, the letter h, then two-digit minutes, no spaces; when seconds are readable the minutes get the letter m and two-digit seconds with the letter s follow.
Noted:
12h45
